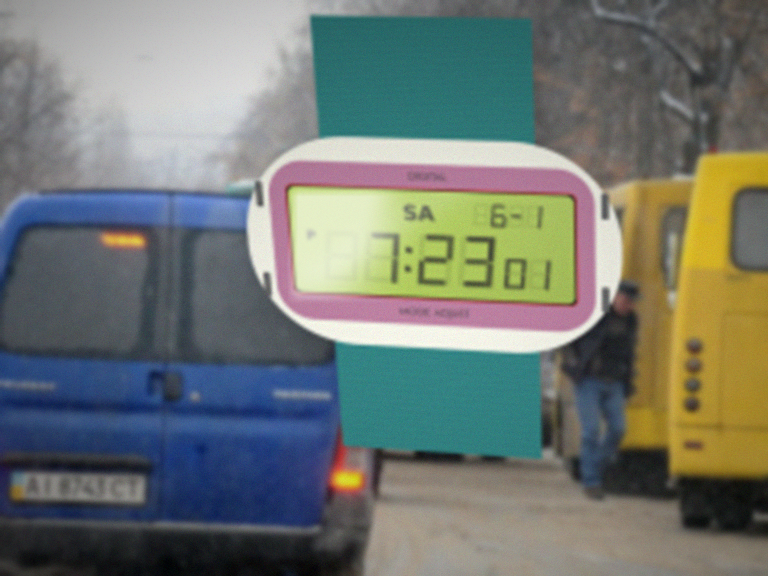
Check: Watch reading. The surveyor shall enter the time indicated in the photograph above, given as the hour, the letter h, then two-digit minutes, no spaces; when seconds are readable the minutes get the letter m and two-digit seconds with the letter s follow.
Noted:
7h23m01s
